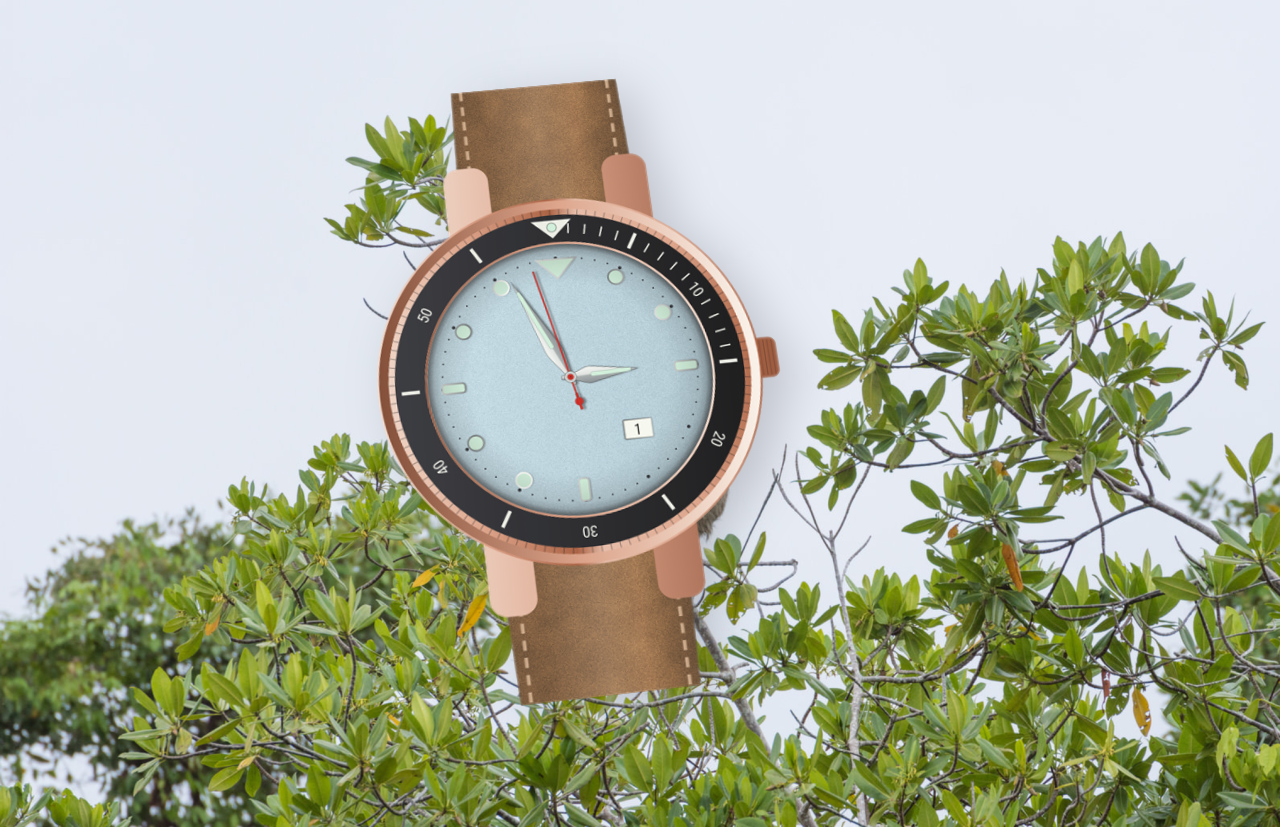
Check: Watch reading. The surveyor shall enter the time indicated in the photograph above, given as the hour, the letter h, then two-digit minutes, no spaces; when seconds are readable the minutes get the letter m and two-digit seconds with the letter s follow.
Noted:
2h55m58s
